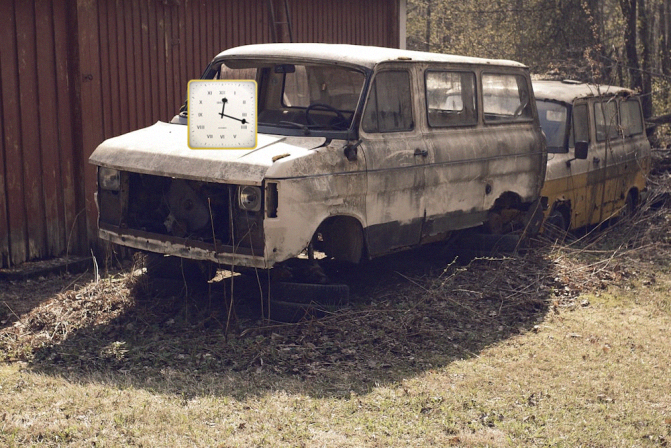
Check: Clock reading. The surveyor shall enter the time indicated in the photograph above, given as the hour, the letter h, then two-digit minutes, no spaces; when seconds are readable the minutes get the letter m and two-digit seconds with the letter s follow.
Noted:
12h18
